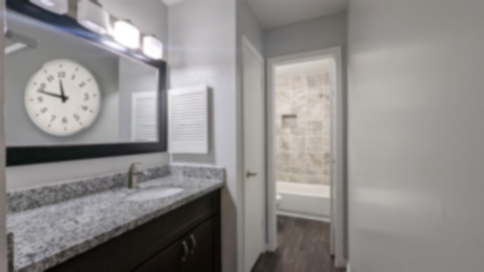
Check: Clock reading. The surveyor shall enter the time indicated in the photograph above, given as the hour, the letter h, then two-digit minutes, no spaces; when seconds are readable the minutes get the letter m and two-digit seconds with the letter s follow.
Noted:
11h48
